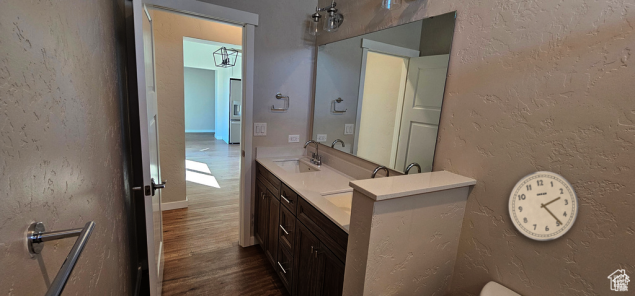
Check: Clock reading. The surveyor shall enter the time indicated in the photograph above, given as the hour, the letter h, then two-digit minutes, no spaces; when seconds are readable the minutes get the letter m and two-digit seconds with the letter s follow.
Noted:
2h24
